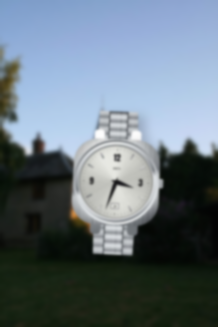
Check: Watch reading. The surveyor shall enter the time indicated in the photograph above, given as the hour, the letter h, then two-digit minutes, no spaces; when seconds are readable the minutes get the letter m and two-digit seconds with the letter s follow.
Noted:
3h33
